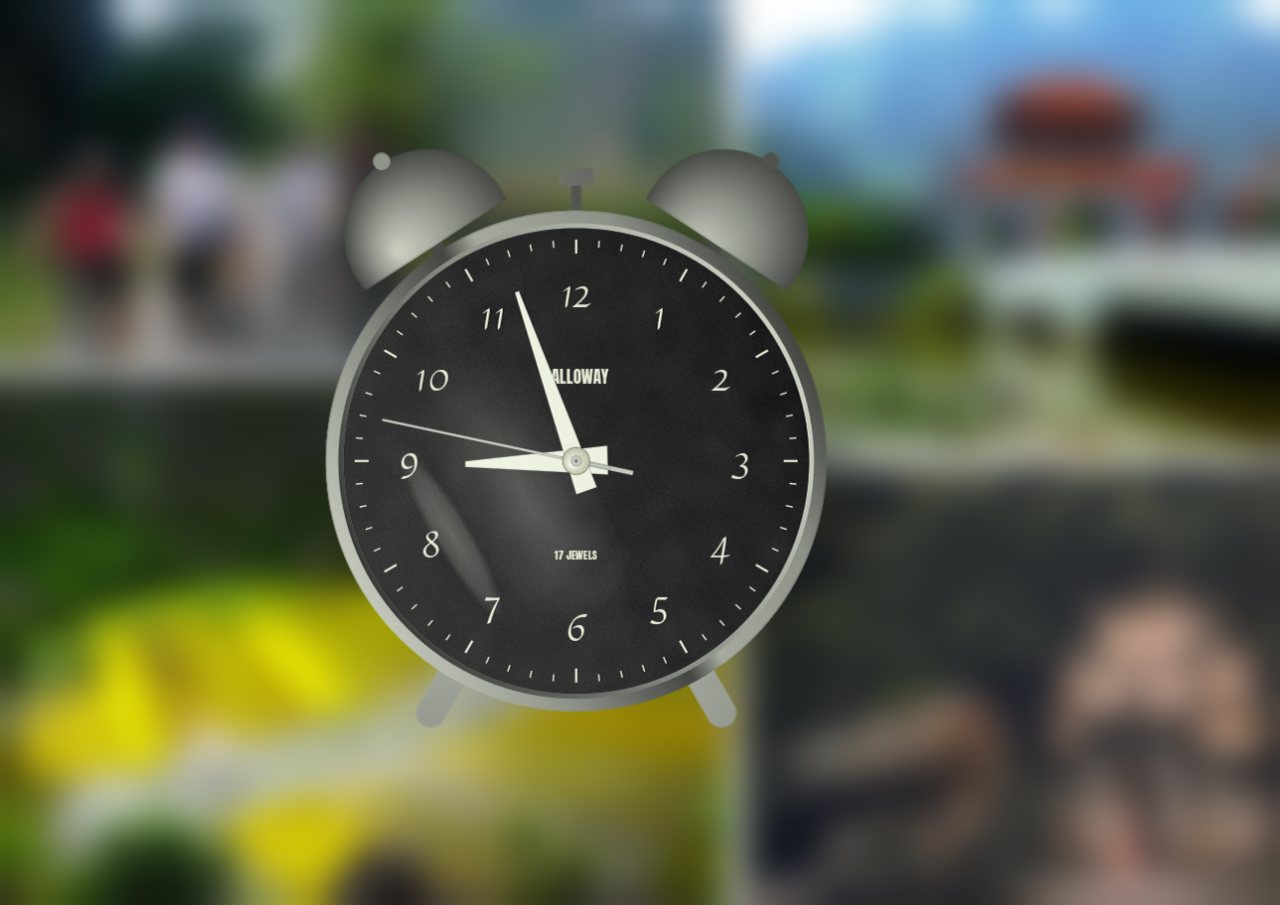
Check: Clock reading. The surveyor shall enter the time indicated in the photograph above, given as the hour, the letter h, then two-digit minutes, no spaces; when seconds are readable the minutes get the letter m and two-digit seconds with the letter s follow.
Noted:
8h56m47s
